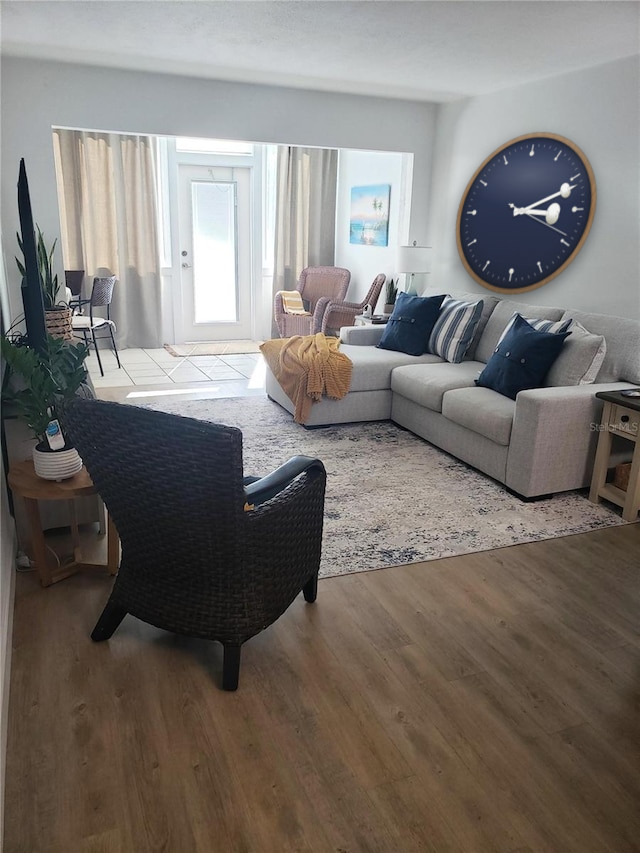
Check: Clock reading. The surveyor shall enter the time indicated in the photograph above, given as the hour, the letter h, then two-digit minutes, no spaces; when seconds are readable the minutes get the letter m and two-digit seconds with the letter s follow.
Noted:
3h11m19s
